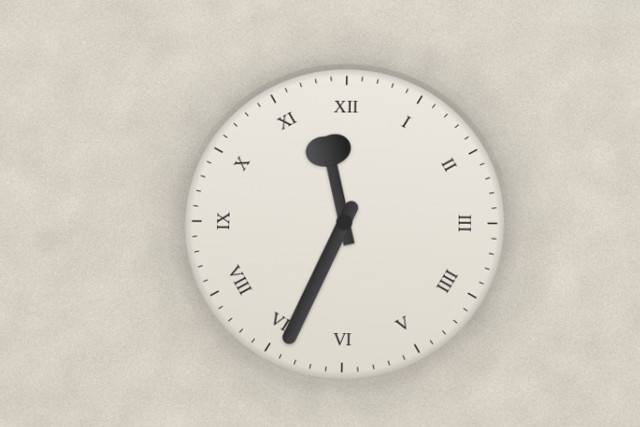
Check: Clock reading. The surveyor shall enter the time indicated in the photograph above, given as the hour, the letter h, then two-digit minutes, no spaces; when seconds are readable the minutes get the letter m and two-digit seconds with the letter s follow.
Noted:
11h34
